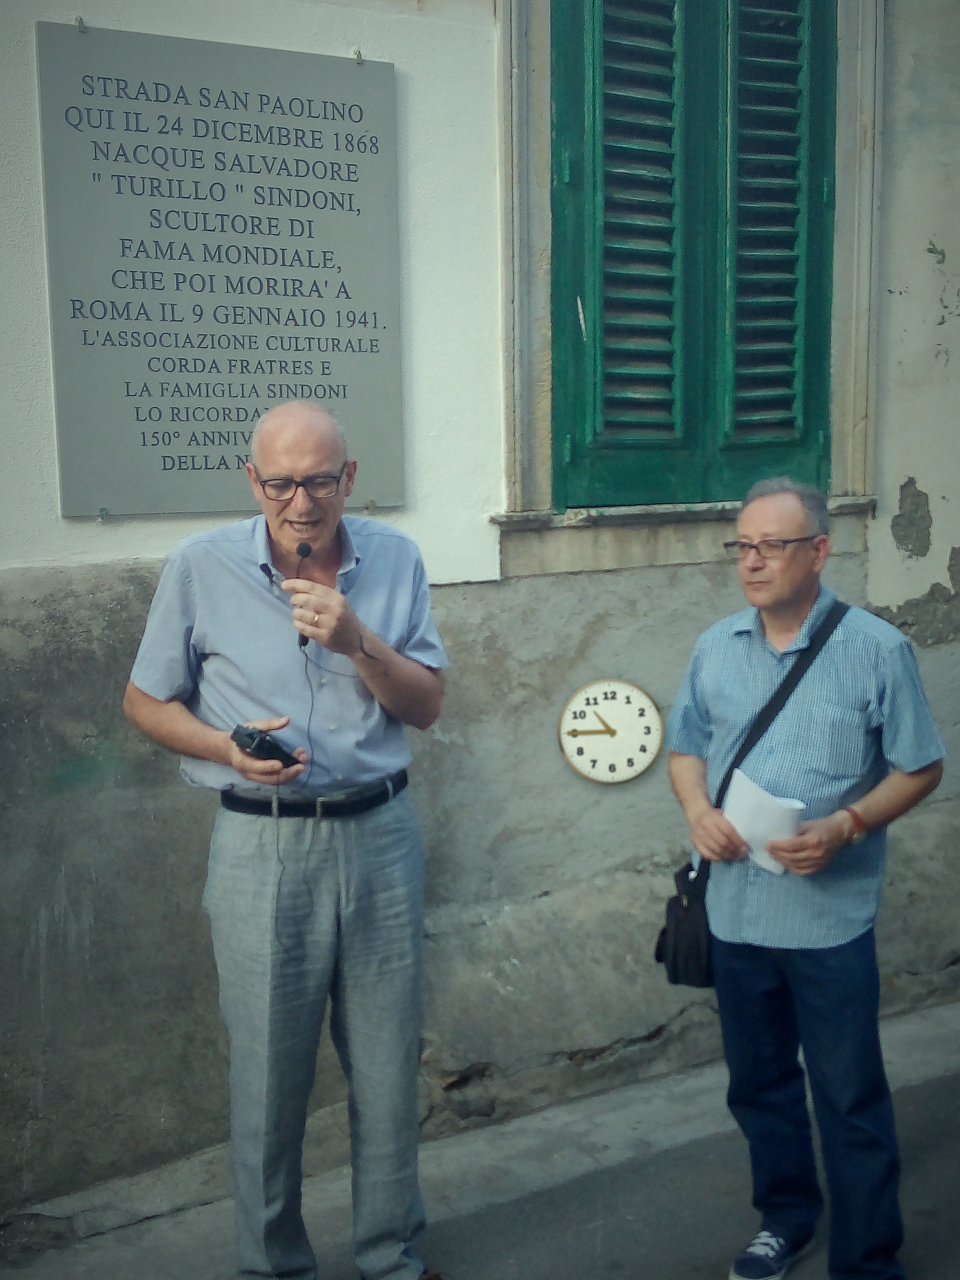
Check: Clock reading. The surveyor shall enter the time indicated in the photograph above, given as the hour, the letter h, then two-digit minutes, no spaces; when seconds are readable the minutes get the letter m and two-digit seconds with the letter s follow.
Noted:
10h45
